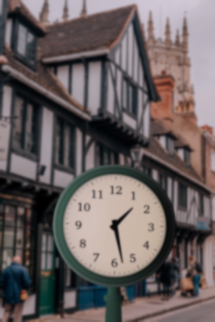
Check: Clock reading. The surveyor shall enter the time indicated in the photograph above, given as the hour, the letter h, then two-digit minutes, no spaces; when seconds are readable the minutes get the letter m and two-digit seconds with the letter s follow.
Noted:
1h28
